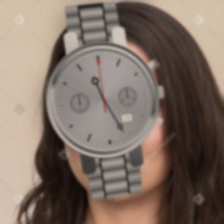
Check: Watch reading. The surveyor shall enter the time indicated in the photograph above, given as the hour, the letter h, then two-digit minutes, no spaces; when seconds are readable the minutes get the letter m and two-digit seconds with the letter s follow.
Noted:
11h26
